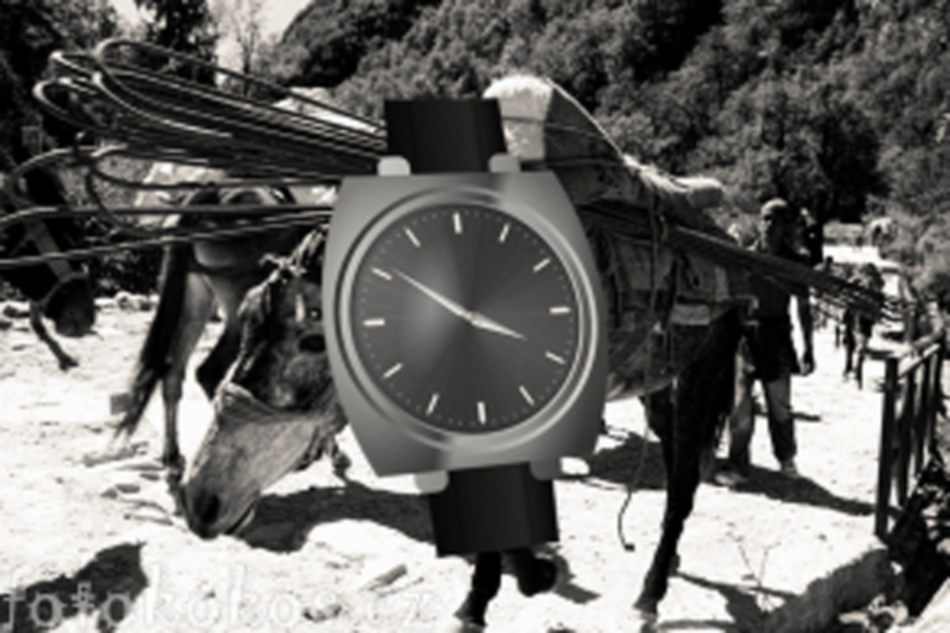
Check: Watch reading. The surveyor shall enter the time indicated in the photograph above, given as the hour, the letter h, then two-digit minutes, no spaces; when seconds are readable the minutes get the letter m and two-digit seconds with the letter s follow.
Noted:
3h51
